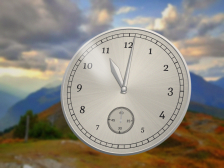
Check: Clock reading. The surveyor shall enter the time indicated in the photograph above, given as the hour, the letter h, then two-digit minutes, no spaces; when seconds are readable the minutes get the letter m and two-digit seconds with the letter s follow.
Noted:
11h01
